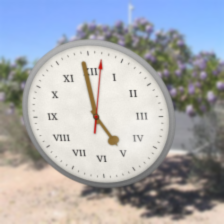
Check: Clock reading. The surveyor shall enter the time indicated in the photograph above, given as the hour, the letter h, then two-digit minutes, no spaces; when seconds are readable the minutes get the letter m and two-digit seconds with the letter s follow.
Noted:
4h59m02s
